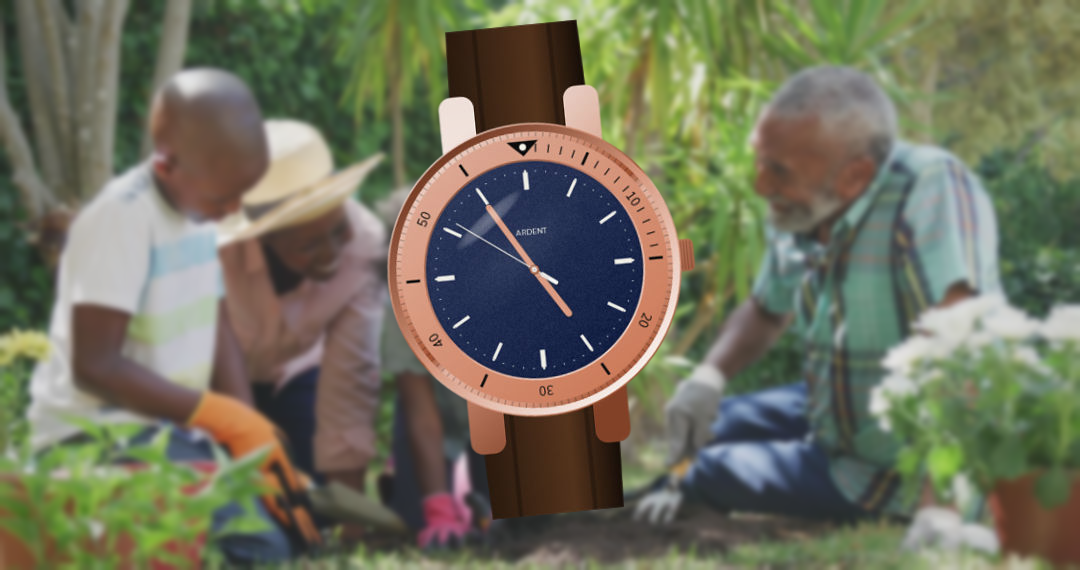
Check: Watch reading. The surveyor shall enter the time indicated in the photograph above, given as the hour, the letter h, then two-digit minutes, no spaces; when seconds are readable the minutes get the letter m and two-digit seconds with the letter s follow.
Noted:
4h54m51s
